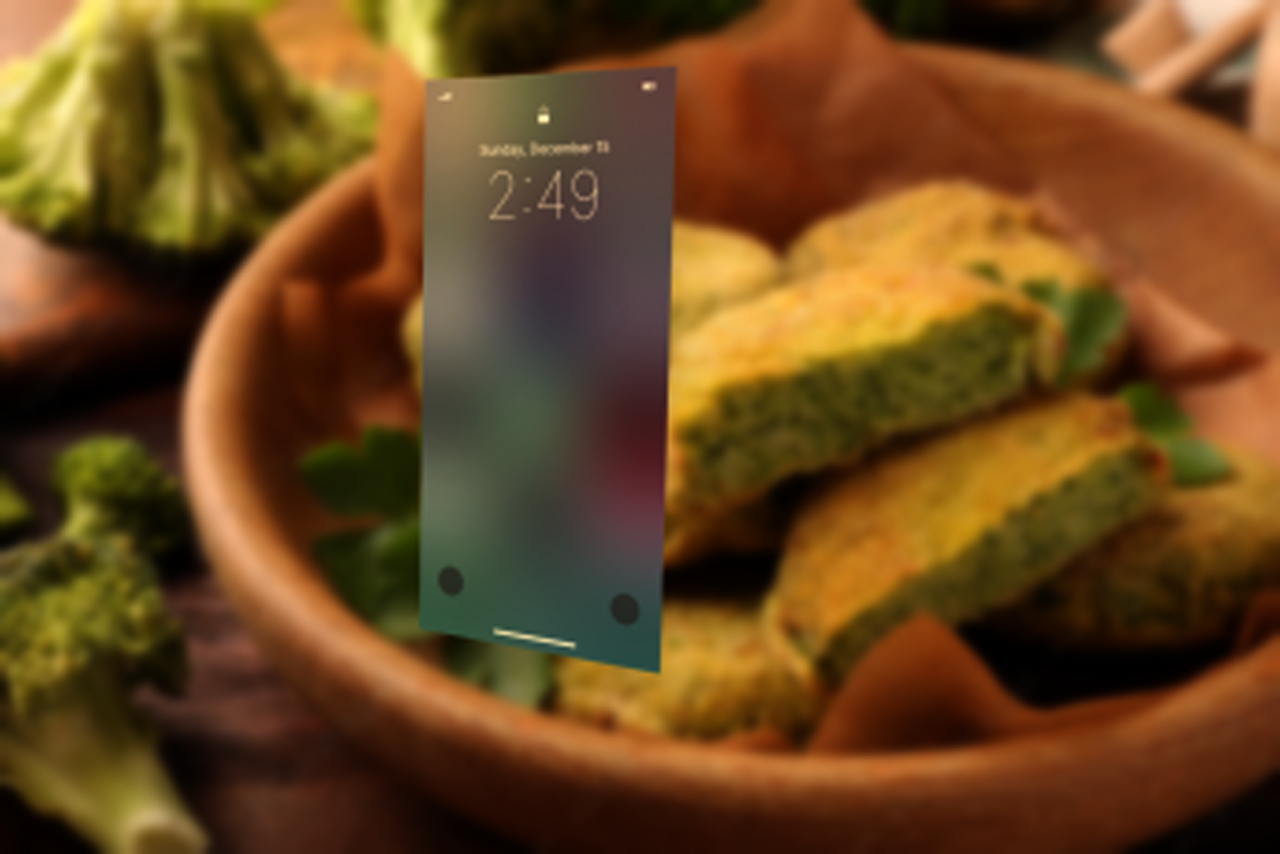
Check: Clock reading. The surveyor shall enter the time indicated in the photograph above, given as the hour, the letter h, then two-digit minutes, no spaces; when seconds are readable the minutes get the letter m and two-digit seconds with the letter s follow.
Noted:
2h49
